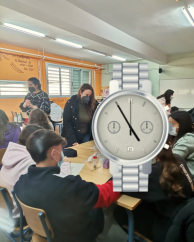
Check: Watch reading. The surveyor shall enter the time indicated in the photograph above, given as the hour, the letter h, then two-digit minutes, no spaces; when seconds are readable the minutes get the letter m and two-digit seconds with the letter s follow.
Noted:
4h55
